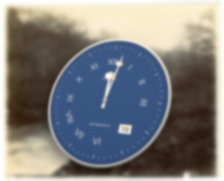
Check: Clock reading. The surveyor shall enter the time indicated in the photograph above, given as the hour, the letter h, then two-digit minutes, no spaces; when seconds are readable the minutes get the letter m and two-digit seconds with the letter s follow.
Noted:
12h02
